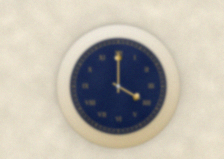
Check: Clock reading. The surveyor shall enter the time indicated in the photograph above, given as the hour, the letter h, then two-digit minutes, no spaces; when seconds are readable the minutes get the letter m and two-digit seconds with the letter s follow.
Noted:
4h00
